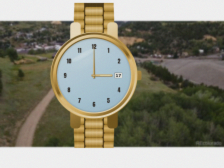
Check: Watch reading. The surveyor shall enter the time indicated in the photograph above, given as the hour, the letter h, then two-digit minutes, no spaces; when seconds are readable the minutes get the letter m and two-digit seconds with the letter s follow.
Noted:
3h00
